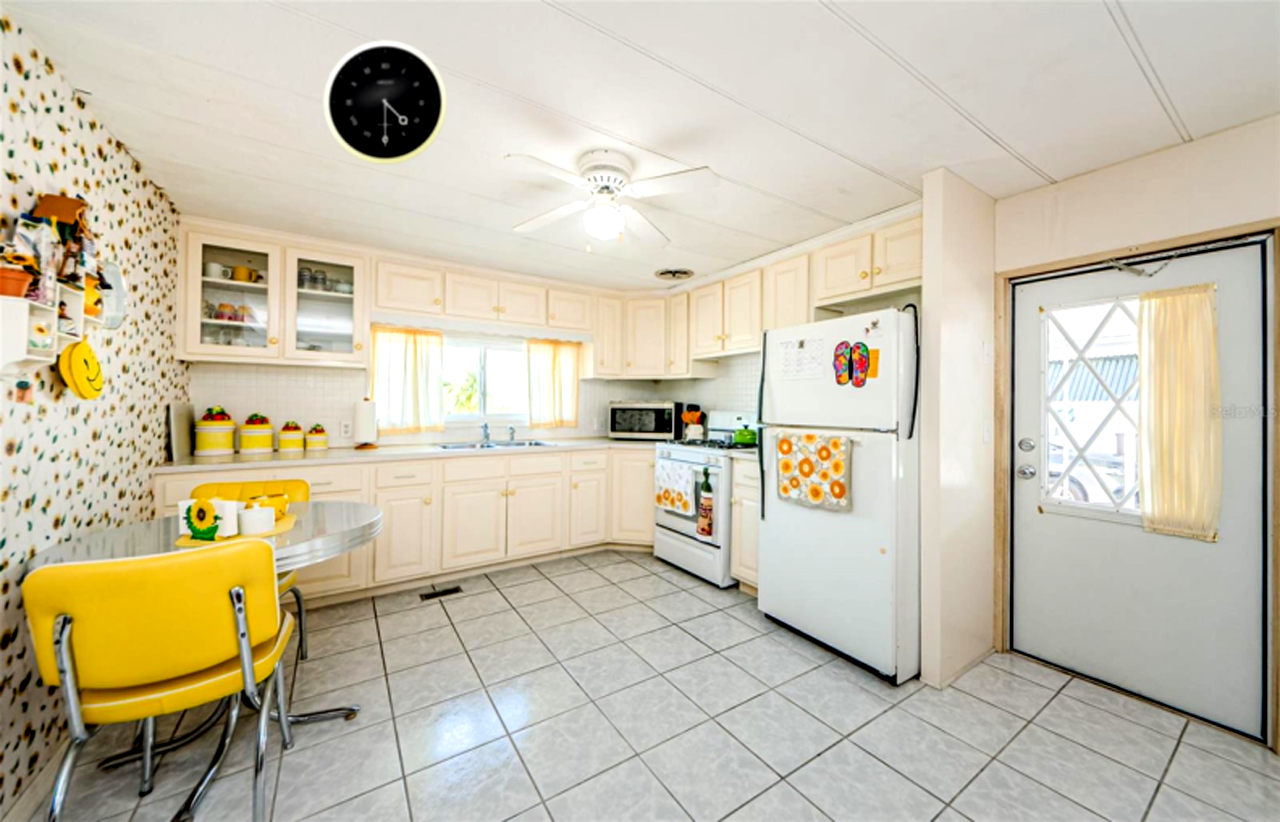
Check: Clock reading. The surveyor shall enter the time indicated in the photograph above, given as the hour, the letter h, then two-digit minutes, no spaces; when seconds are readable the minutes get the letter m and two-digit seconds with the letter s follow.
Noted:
4h30
